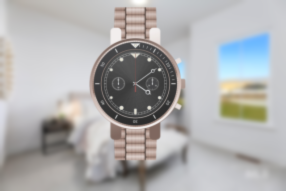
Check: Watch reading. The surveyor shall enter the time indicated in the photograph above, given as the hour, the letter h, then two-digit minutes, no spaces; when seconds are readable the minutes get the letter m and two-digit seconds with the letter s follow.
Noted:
4h09
